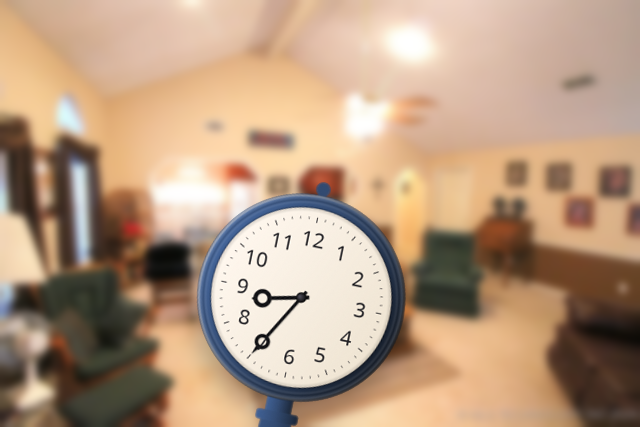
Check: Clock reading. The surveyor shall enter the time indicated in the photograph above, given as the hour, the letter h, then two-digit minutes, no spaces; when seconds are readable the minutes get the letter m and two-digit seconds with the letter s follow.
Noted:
8h35
